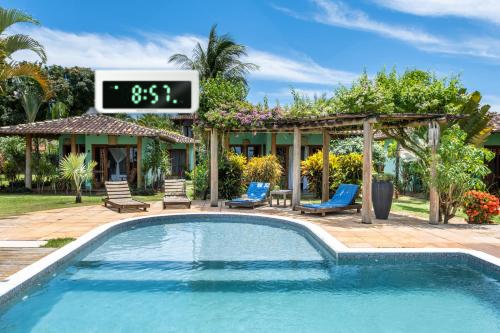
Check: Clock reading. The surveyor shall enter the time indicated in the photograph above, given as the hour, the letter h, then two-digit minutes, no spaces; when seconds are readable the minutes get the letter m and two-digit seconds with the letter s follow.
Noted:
8h57
